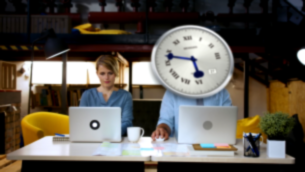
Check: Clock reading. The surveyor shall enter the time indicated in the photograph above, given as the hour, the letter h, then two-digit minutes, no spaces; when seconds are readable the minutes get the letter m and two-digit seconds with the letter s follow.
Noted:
5h48
